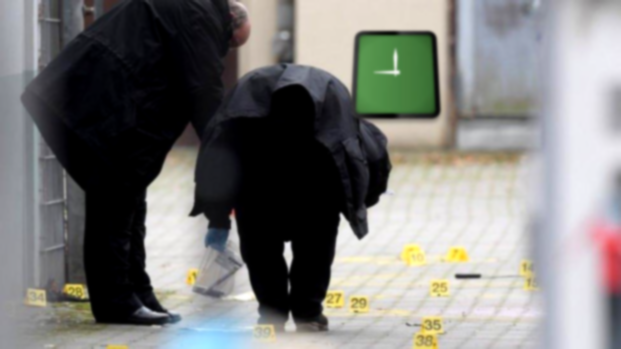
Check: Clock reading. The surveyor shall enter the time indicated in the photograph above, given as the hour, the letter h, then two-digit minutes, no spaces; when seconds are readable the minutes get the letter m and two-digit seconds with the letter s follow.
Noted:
9h00
